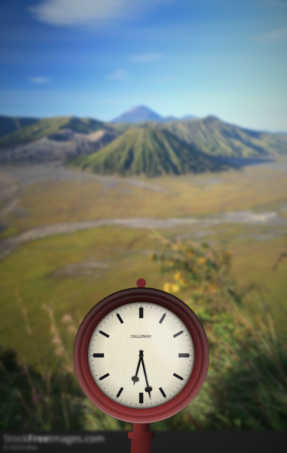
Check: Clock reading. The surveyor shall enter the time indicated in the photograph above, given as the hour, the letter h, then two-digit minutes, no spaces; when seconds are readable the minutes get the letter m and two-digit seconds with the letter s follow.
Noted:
6h28
